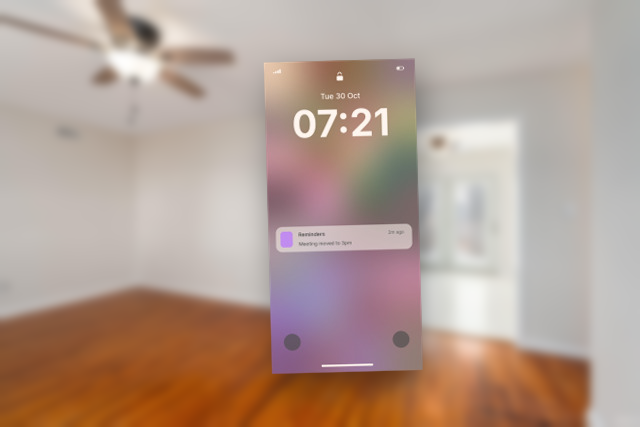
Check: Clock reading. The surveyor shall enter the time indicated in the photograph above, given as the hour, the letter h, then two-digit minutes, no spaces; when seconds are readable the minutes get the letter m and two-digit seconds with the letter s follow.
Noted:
7h21
